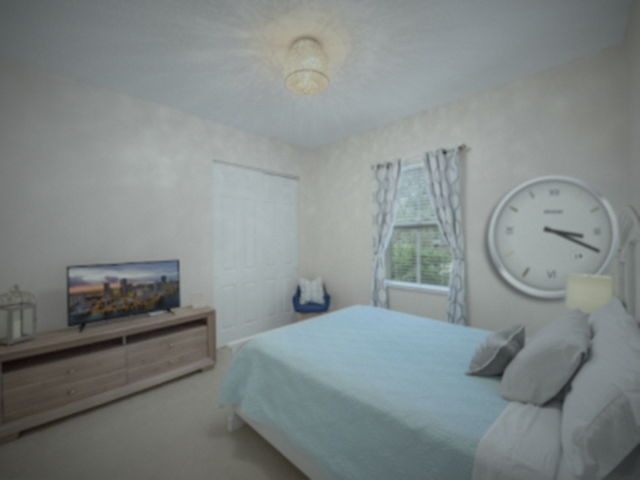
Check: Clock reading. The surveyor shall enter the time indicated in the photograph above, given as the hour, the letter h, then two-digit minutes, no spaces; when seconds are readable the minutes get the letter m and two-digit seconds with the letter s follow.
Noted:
3h19
